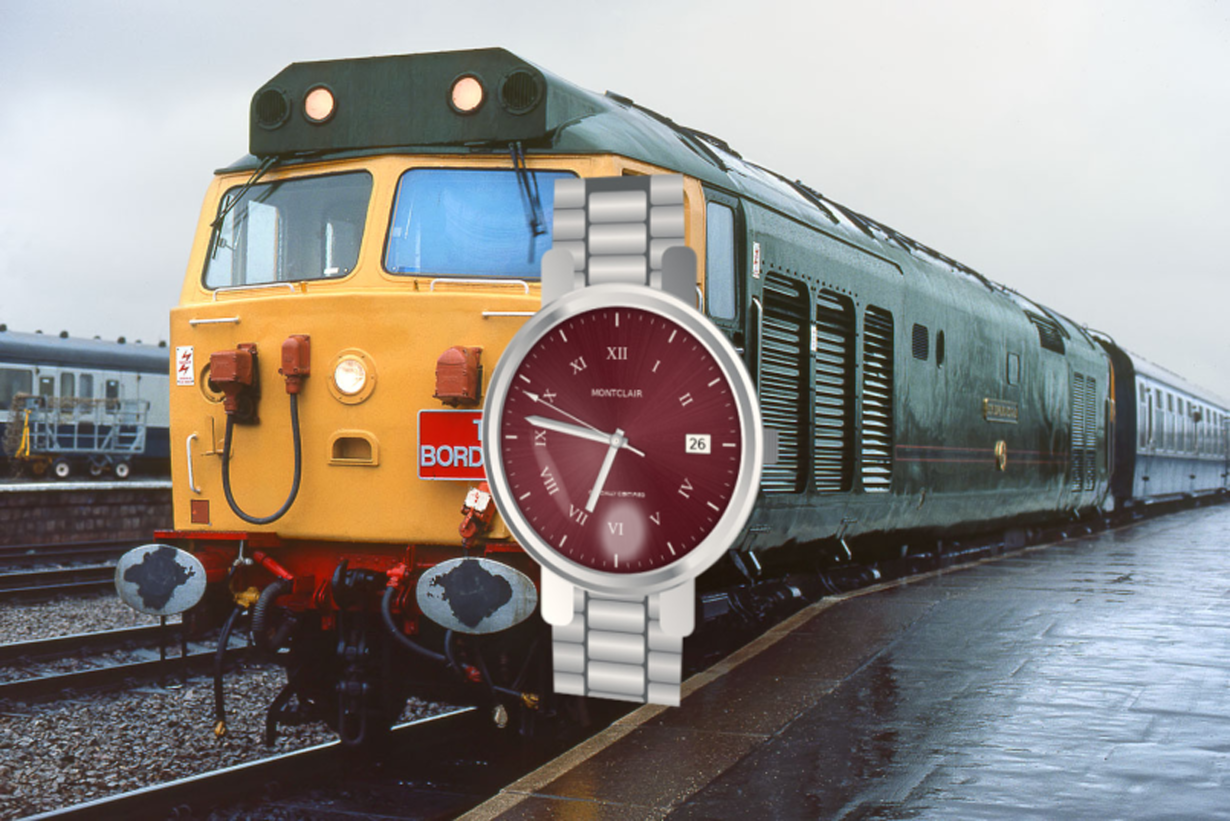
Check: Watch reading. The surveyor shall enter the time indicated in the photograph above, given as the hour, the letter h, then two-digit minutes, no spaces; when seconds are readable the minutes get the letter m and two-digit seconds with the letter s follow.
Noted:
6h46m49s
